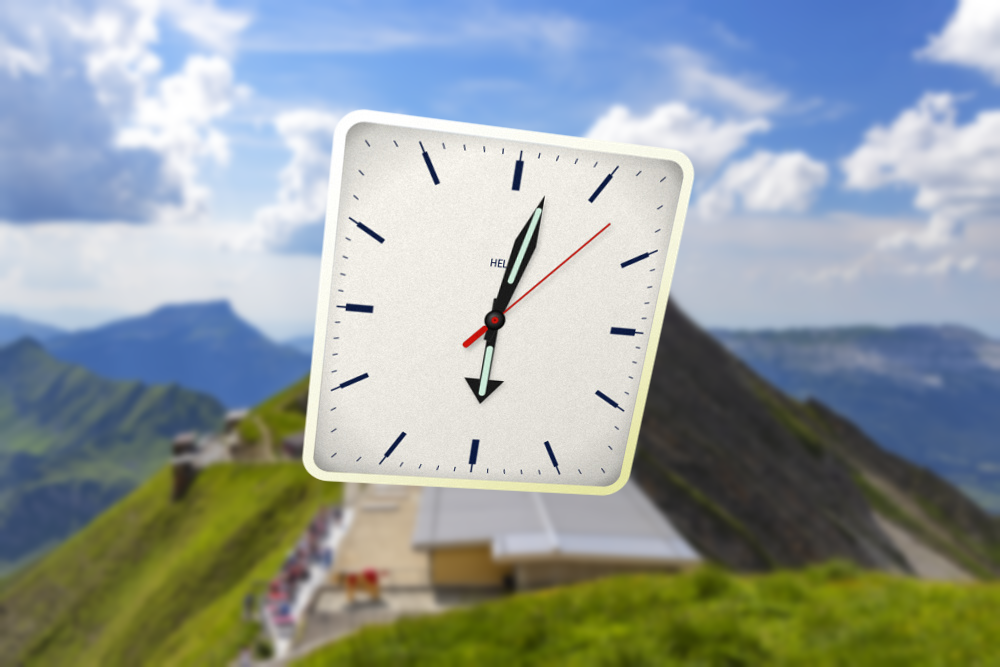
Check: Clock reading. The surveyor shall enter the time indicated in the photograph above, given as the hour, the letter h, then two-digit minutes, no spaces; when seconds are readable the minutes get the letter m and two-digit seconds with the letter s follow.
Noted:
6h02m07s
